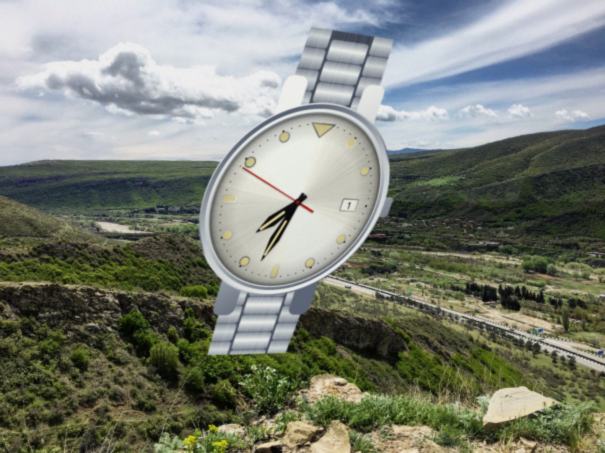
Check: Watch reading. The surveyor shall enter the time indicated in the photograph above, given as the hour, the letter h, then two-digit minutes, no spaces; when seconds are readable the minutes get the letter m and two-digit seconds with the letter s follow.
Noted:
7h32m49s
